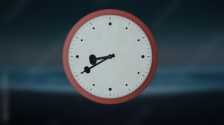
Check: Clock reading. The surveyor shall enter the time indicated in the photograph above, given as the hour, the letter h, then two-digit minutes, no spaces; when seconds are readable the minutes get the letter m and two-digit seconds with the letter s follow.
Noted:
8h40
